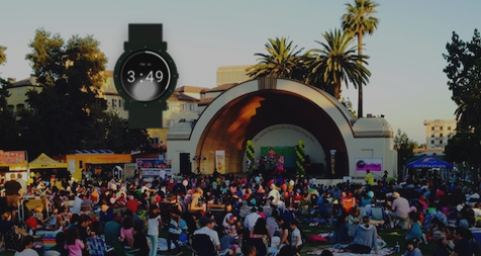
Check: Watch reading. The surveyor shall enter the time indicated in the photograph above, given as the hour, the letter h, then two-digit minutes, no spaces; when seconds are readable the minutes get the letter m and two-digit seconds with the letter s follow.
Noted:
3h49
